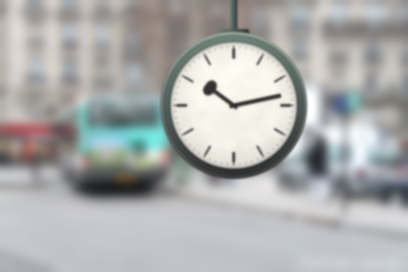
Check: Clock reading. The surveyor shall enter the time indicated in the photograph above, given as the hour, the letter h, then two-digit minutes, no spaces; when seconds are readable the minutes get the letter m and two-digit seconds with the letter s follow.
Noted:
10h13
